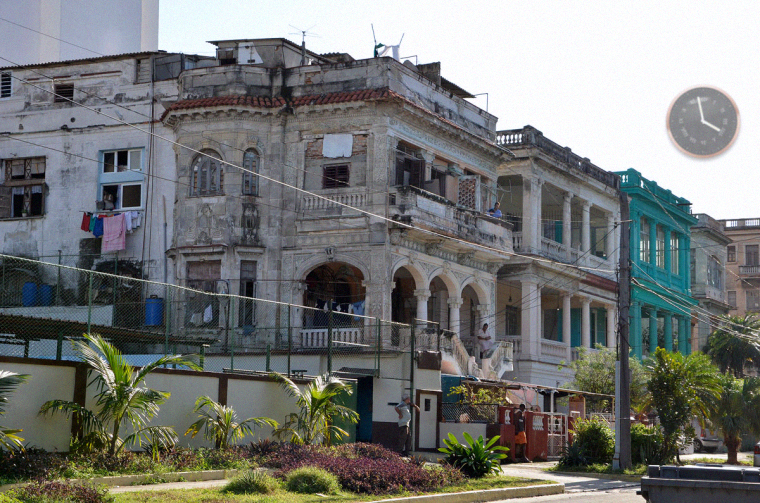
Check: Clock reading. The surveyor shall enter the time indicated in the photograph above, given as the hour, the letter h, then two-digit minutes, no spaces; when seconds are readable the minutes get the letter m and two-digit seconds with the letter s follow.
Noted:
3h58
